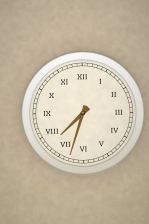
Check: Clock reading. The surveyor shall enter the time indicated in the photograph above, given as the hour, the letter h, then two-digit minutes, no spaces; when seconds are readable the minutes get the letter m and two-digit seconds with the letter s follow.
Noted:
7h33
